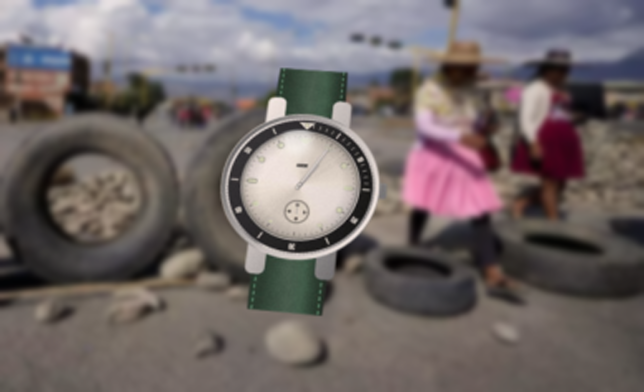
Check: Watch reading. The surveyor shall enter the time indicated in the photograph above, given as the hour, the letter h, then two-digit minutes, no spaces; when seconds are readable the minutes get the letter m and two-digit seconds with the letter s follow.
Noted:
1h05
